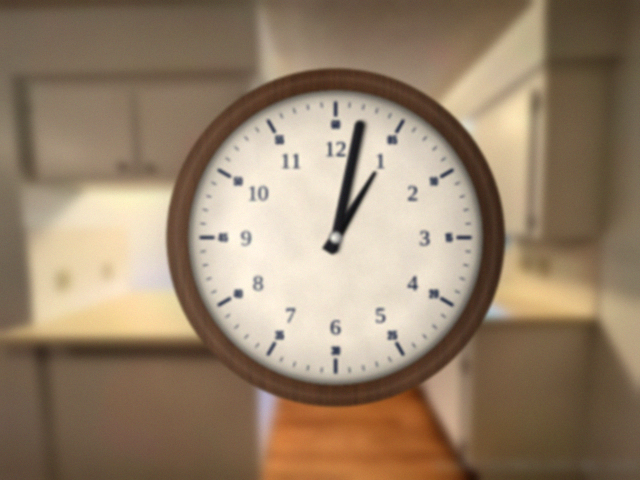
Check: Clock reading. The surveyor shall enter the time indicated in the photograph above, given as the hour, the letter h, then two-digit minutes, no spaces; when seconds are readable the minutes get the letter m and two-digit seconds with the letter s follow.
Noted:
1h02
